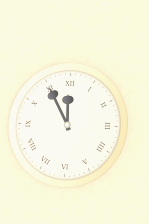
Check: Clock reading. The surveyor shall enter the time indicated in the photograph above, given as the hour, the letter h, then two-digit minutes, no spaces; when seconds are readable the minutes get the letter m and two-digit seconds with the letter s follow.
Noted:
11h55
